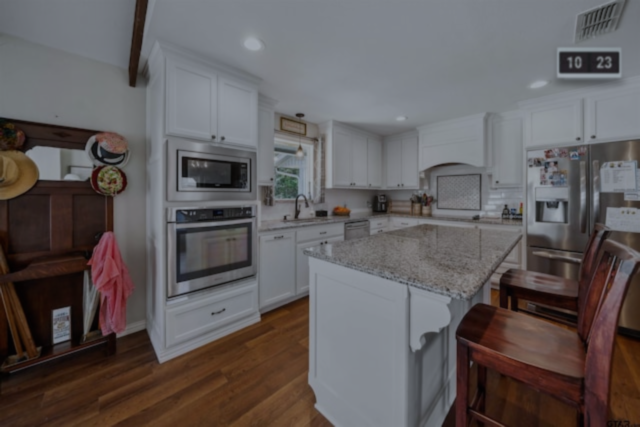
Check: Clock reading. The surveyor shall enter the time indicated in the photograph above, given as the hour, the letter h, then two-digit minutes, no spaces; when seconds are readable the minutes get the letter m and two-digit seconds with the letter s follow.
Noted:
10h23
